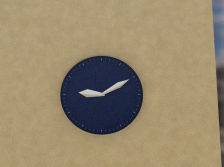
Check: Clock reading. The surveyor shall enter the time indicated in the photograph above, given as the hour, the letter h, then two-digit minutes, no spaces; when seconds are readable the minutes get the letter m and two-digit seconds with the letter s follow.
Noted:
9h10
